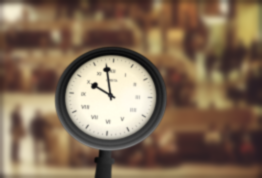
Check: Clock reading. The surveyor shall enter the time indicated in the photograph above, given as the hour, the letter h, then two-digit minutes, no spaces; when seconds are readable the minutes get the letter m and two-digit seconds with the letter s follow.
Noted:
9h58
